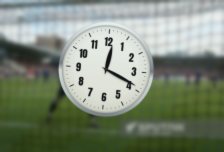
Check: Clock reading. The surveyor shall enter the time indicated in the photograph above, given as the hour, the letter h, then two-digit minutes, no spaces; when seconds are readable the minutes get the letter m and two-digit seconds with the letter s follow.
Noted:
12h19
